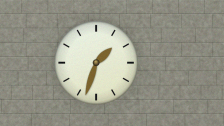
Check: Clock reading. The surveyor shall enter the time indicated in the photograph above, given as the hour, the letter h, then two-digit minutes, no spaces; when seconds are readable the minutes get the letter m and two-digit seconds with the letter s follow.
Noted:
1h33
